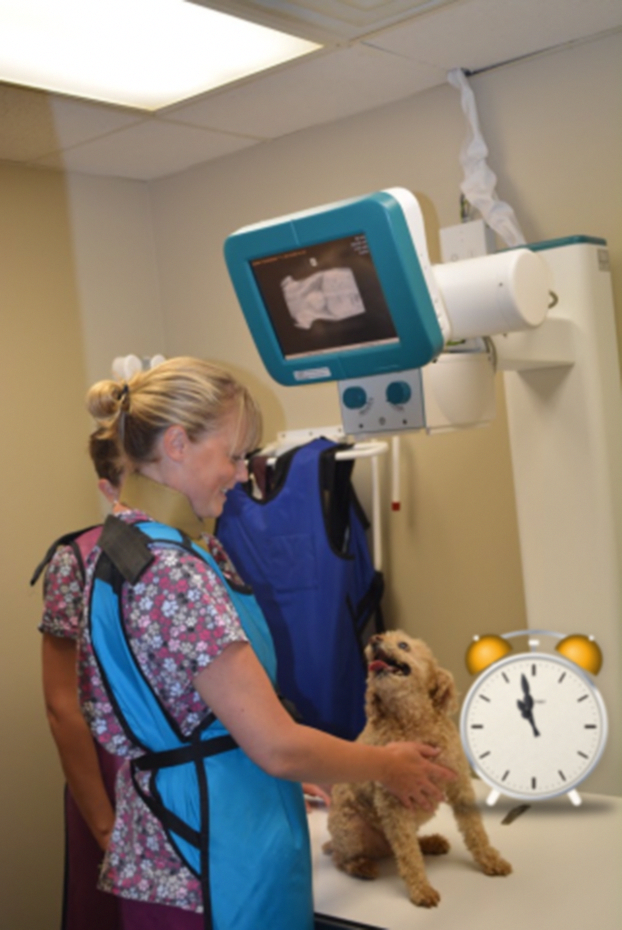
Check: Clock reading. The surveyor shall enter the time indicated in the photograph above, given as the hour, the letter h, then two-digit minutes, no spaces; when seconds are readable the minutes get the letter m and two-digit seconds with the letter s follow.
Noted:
10h58
